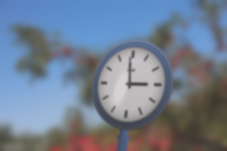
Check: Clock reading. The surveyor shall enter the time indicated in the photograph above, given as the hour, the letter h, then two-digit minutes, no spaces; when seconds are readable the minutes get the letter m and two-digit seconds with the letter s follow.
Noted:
2h59
